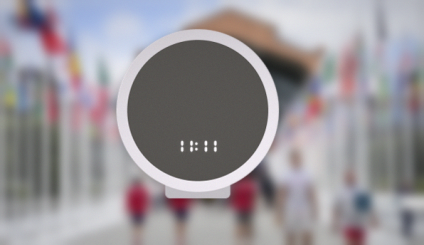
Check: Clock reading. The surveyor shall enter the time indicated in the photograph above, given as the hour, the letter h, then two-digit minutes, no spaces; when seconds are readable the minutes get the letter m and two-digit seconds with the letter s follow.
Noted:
11h11
